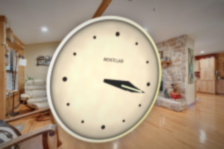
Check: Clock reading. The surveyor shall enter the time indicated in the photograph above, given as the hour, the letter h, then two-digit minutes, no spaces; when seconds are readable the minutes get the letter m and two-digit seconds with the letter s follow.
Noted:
3h17
